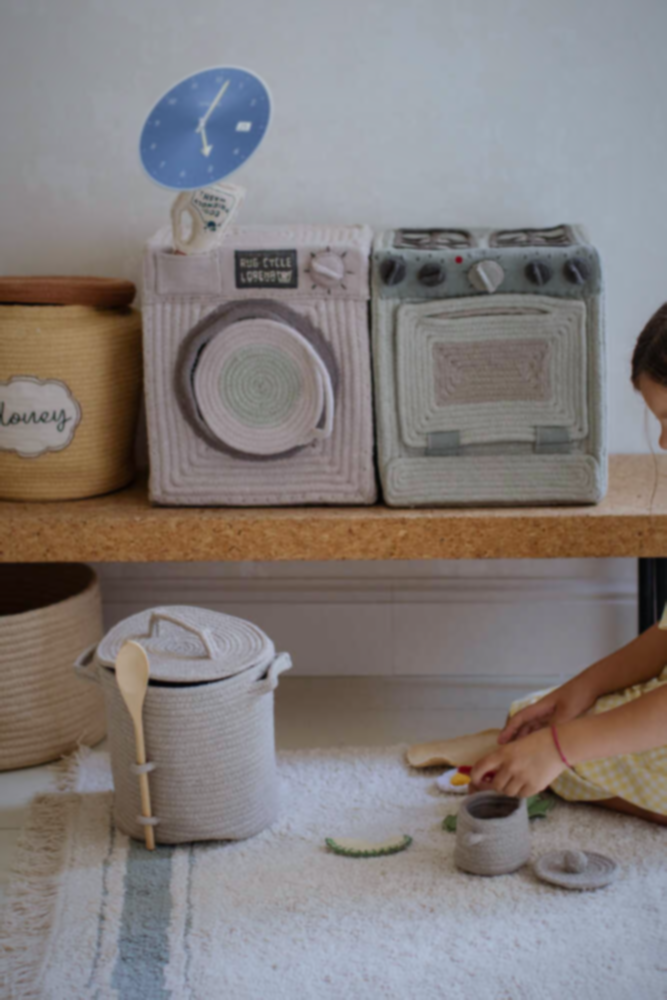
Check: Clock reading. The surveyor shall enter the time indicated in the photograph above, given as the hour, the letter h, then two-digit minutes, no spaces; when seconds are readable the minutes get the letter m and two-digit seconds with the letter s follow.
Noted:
5h02
